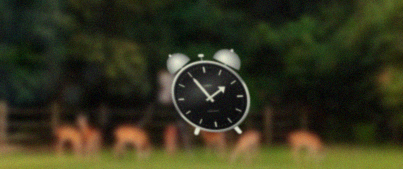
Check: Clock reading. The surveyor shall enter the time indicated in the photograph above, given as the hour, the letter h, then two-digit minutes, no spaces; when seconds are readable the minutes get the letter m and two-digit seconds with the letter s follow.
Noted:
1h55
